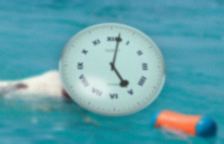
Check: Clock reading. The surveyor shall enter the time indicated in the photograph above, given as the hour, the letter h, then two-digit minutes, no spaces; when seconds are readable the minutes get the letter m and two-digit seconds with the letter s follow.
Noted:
5h02
